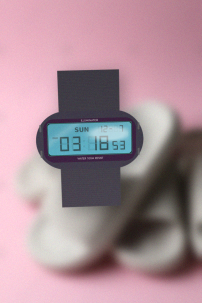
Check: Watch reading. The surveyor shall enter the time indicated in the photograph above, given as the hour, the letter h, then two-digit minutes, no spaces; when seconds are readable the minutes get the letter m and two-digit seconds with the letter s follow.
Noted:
3h18m53s
